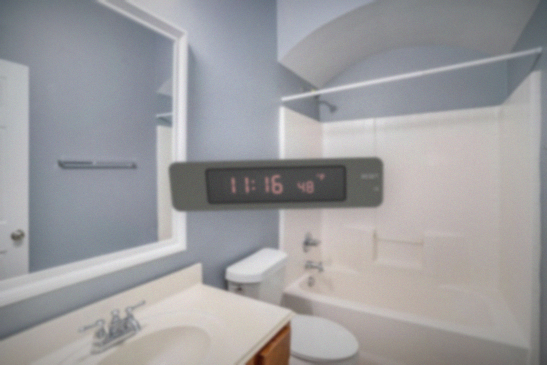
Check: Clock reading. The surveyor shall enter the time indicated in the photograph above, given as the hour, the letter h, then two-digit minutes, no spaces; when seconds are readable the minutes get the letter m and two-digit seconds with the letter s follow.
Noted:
11h16
